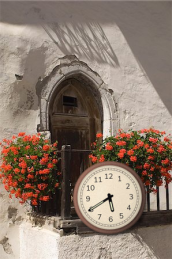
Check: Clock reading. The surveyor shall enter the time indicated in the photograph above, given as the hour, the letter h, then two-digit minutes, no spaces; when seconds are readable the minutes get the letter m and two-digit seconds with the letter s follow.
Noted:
5h40
